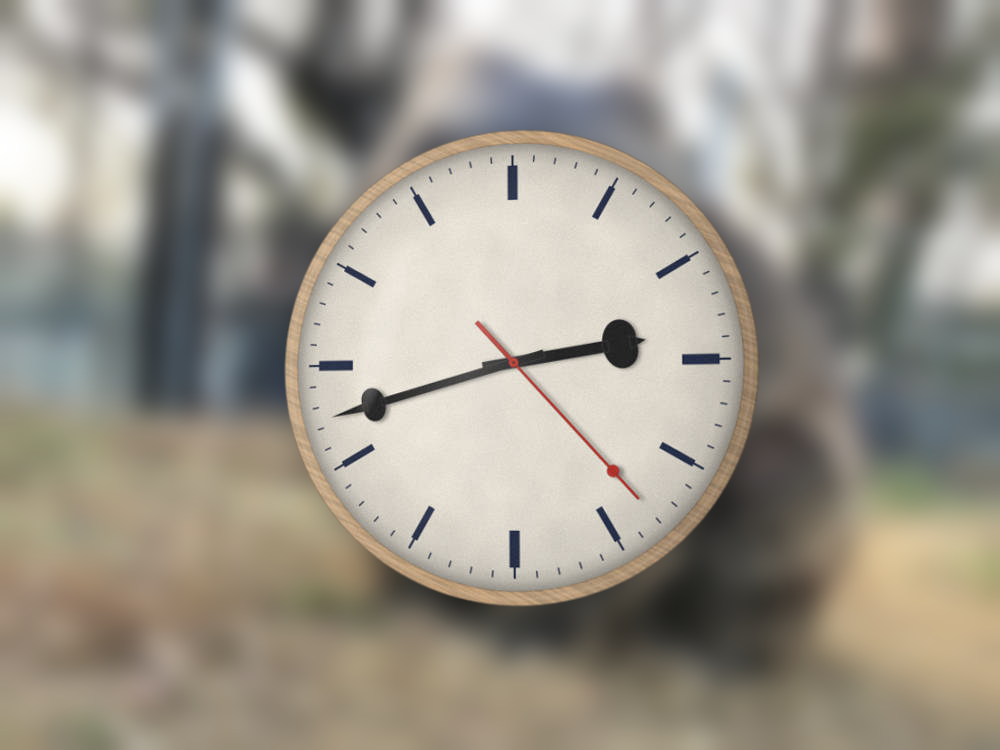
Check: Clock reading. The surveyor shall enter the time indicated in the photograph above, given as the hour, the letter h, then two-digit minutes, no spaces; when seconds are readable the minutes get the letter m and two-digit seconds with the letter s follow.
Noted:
2h42m23s
